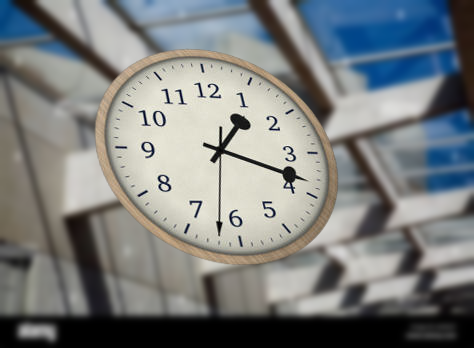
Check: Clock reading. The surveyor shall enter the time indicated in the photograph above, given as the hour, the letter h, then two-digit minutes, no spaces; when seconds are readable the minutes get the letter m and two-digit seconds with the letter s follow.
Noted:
1h18m32s
